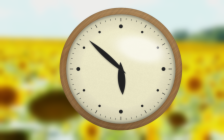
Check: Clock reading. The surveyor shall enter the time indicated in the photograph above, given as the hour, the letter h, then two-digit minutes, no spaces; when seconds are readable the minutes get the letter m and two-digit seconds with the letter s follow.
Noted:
5h52
